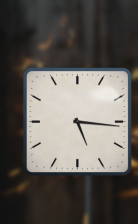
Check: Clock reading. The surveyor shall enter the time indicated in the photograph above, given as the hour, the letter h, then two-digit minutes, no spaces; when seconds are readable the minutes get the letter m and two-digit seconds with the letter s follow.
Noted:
5h16
